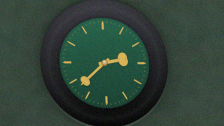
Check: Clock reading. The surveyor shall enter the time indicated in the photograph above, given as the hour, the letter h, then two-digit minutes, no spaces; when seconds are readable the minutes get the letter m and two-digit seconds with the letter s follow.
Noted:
2h38
